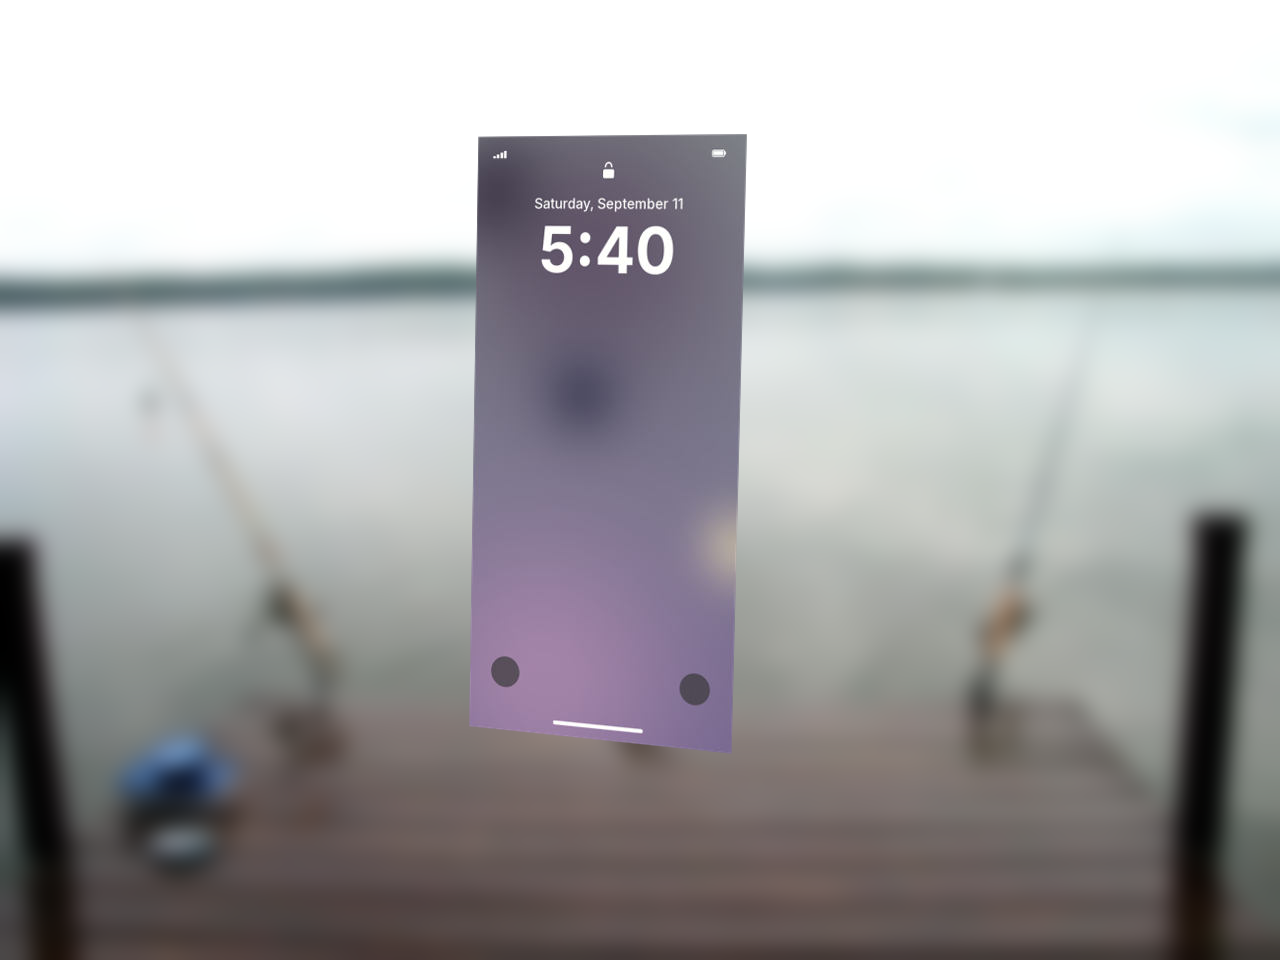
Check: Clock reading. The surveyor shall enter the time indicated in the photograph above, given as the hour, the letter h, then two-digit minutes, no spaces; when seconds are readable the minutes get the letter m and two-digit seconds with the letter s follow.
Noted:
5h40
